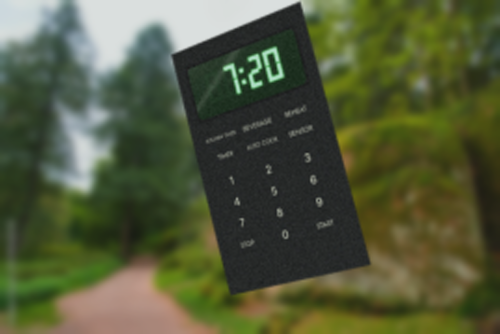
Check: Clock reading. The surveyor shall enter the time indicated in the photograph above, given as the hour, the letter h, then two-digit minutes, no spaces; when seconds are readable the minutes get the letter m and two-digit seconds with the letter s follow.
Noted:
7h20
